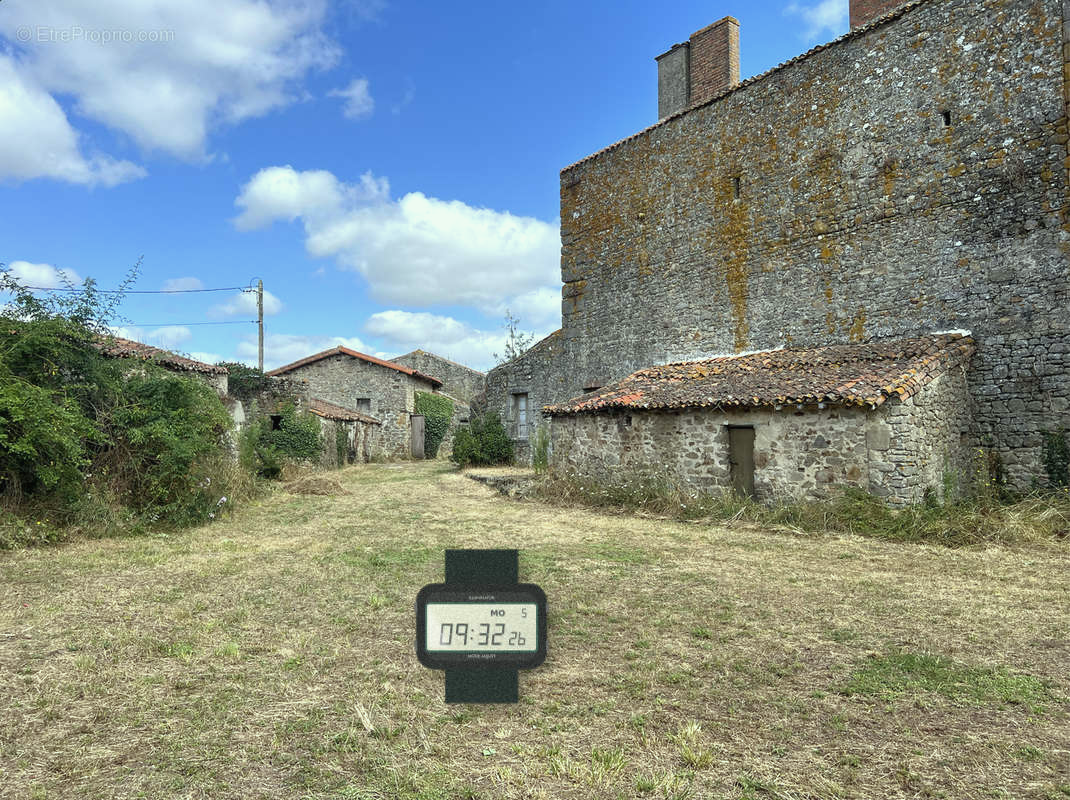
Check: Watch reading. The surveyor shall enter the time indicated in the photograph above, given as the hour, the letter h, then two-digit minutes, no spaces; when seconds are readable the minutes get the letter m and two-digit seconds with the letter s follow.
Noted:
9h32m26s
